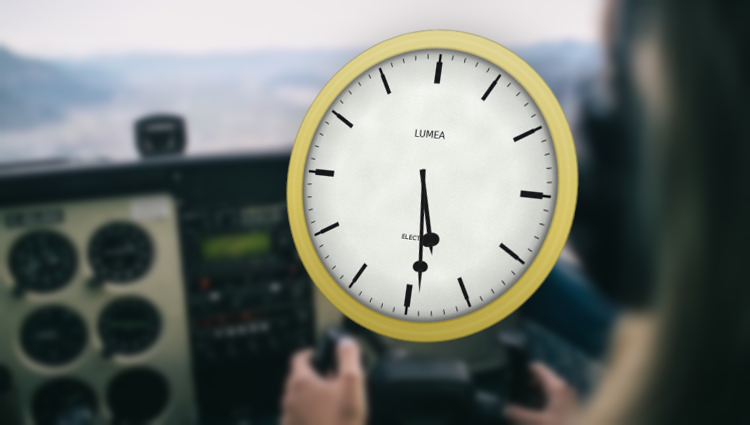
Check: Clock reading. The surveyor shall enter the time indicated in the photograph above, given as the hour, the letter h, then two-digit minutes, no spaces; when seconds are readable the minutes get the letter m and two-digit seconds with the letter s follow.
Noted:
5h29
